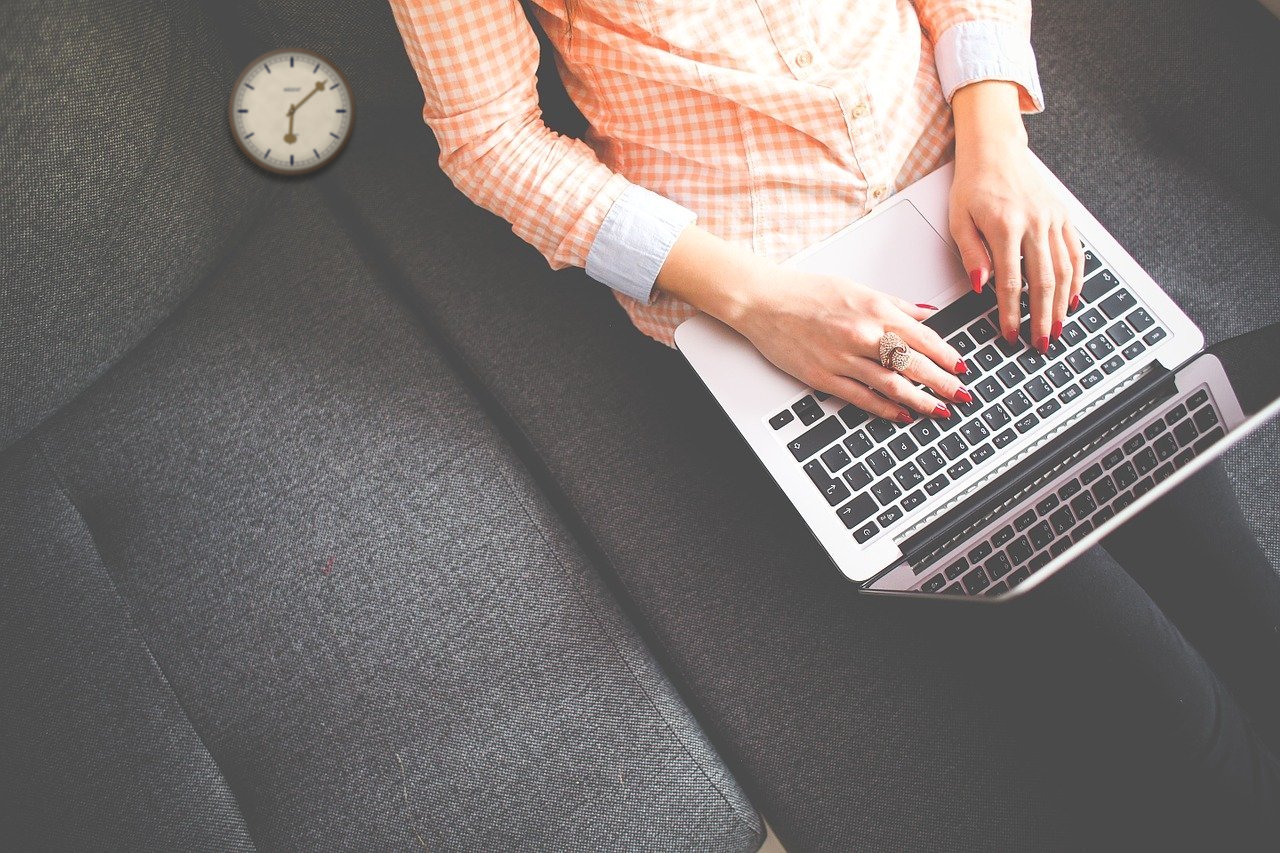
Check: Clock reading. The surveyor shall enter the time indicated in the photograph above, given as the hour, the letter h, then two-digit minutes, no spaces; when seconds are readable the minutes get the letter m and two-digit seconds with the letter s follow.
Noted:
6h08
